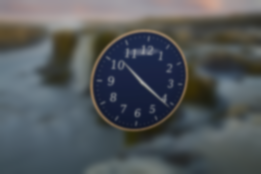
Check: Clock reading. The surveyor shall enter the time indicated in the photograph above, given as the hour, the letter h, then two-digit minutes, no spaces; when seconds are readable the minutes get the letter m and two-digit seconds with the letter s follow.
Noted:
10h21
